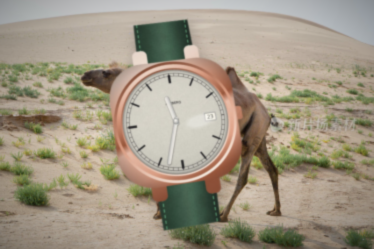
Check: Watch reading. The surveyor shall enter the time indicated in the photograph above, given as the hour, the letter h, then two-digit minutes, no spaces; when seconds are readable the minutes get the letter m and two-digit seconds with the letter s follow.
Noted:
11h33
